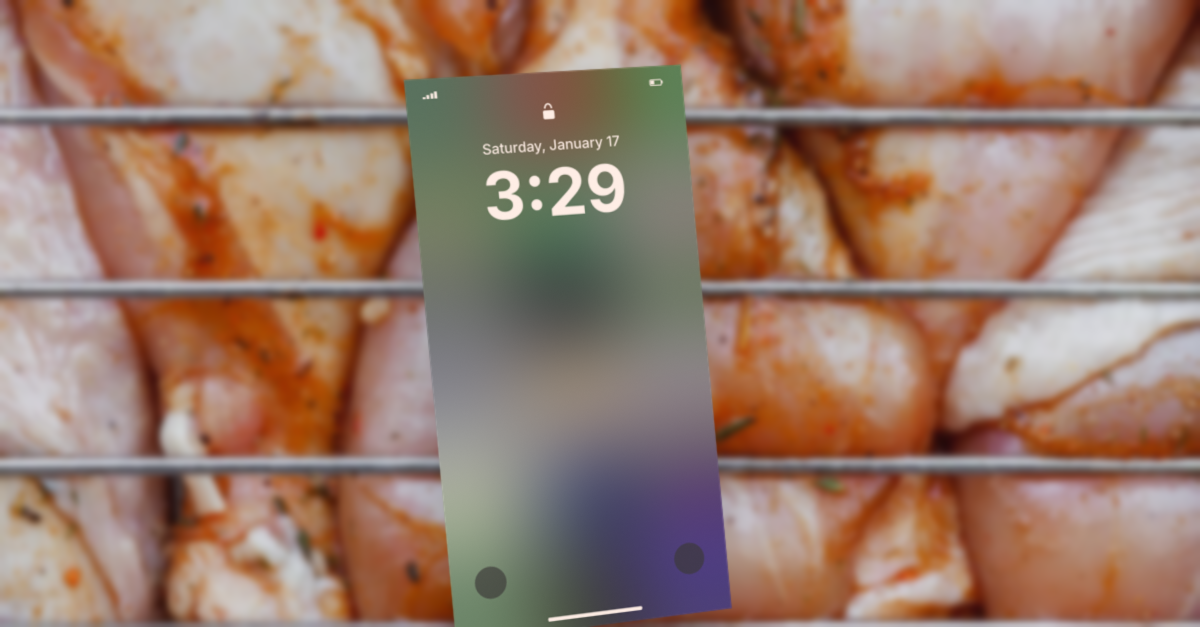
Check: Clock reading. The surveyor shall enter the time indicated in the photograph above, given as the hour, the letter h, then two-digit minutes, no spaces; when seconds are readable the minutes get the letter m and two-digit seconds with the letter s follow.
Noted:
3h29
